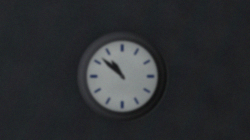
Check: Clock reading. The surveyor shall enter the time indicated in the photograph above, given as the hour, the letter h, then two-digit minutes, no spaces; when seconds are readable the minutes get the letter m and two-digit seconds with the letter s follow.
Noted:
10h52
